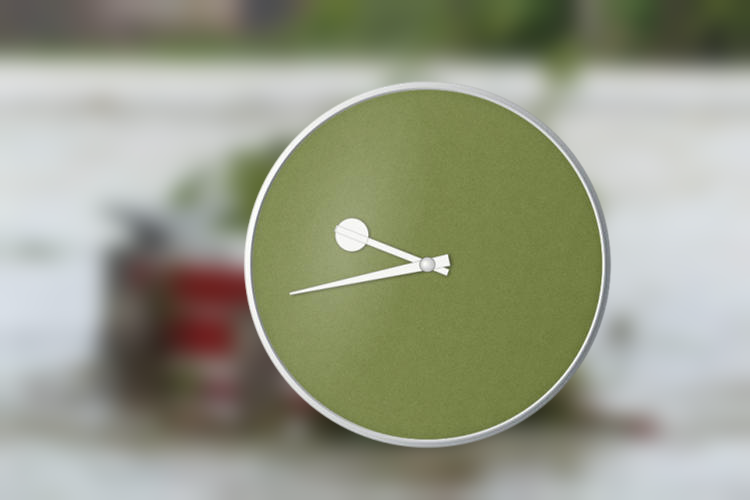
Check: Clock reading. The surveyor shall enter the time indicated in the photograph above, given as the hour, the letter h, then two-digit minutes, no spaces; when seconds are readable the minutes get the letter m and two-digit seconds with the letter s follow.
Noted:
9h43
